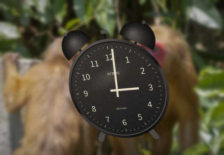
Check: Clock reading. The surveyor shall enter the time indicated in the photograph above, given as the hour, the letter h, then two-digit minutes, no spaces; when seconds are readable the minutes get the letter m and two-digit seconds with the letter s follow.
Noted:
3h01
